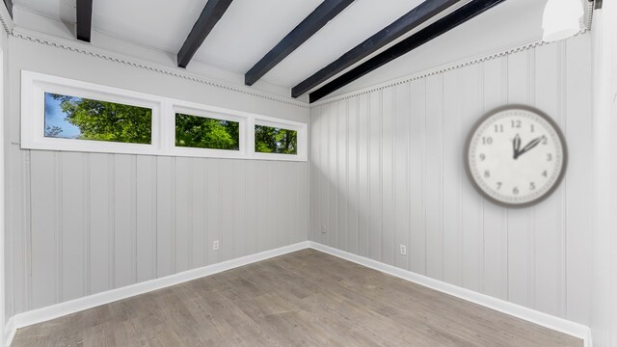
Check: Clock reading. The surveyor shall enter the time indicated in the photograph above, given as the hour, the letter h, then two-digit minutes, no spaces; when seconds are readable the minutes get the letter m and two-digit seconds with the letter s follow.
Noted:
12h09
